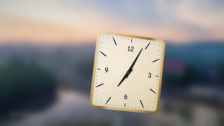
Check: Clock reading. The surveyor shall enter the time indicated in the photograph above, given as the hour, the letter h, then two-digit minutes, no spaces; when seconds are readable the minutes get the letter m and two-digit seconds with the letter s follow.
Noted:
7h04
